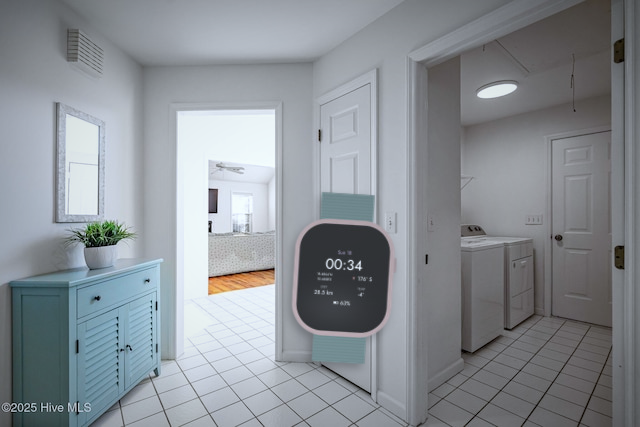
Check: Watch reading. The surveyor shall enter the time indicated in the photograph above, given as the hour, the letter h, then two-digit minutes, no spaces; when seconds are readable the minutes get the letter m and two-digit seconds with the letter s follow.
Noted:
0h34
